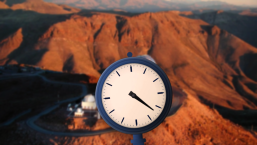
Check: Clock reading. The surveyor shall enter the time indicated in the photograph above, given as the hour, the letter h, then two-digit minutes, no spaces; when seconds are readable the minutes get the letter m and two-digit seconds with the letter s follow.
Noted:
4h22
